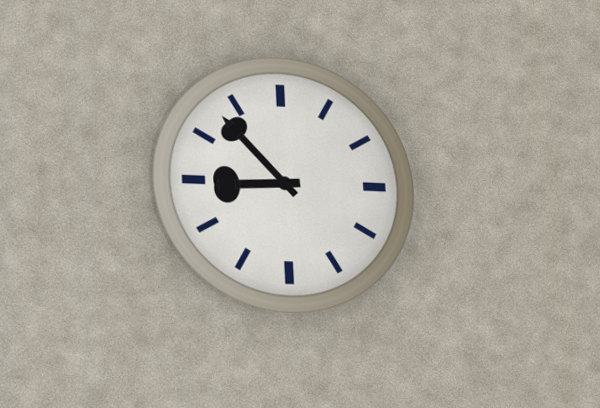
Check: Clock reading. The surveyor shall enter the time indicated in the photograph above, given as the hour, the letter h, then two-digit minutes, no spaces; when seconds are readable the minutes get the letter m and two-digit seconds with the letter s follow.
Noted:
8h53
